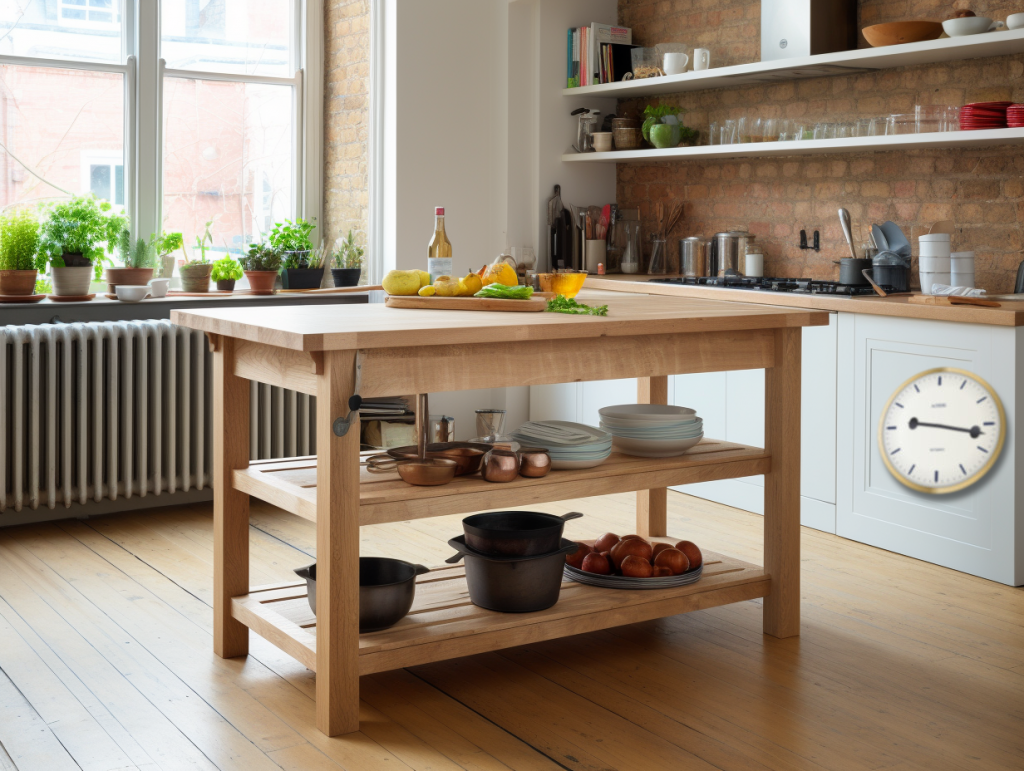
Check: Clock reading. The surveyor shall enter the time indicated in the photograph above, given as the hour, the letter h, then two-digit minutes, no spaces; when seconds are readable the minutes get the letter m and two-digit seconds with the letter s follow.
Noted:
9h17
